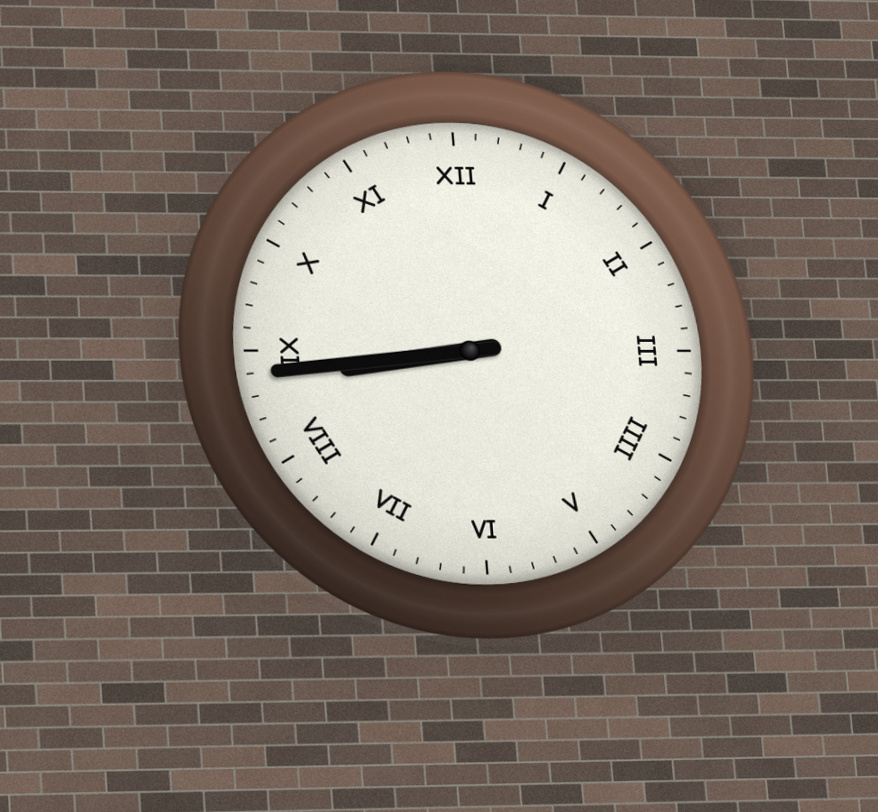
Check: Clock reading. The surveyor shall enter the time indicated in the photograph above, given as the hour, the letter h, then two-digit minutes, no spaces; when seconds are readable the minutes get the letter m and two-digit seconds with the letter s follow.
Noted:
8h44
